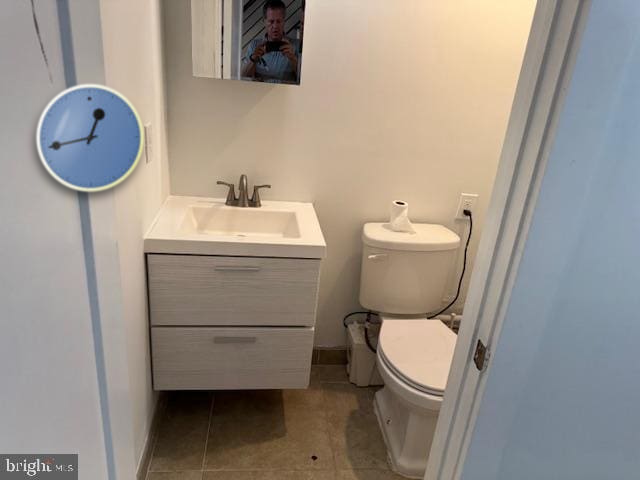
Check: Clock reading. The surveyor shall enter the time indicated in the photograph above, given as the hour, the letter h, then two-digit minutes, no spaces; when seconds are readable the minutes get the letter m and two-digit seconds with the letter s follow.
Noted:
12h43
